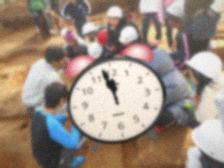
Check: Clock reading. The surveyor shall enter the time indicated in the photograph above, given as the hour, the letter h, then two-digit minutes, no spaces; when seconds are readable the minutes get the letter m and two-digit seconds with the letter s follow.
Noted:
11h58
